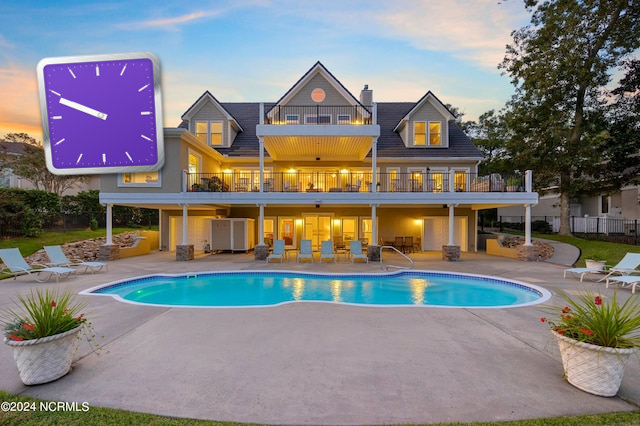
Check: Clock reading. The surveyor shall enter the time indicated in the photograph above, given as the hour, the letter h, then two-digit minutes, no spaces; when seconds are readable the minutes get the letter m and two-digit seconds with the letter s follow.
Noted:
9h49
